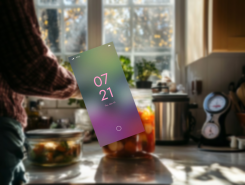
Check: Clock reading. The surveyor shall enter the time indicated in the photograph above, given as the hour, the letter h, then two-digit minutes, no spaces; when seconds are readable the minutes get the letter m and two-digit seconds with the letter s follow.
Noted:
7h21
